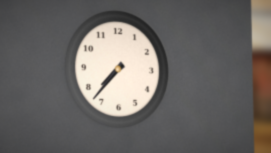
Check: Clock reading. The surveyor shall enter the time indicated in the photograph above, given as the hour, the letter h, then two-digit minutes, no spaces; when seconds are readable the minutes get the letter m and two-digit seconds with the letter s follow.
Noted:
7h37
